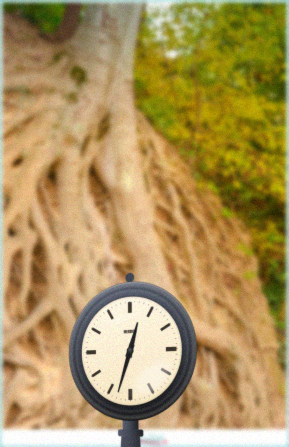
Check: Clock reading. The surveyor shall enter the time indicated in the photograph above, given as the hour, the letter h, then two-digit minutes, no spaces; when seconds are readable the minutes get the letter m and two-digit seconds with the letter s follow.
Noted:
12h33
